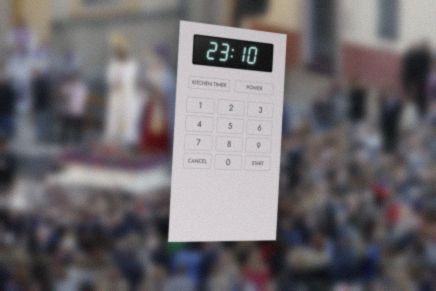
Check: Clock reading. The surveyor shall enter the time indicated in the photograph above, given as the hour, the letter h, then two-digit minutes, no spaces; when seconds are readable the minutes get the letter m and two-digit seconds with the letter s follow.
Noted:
23h10
